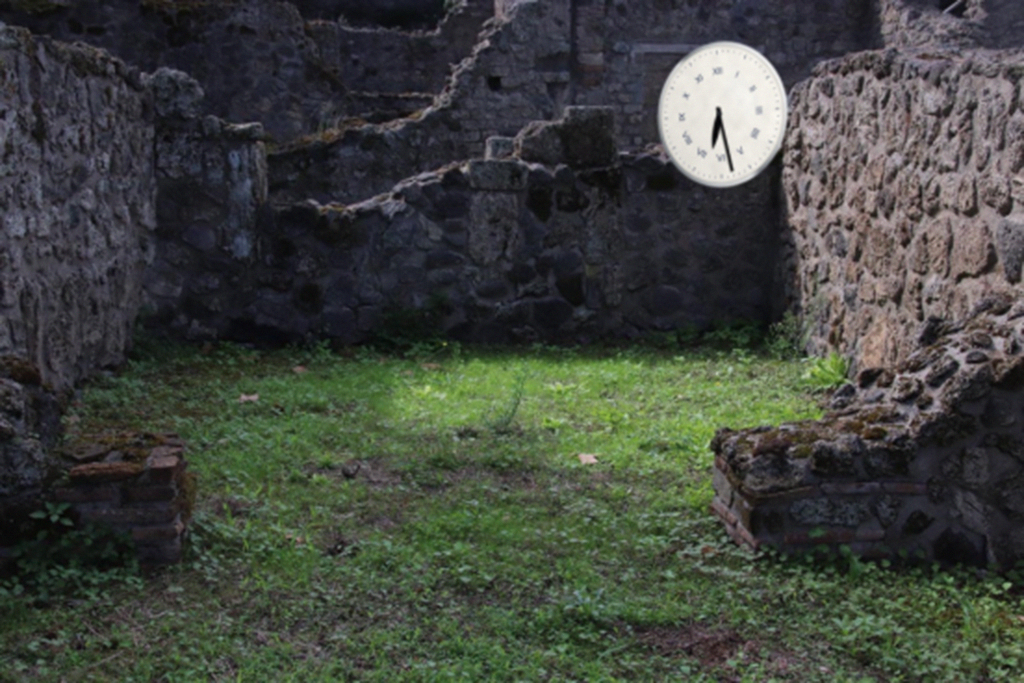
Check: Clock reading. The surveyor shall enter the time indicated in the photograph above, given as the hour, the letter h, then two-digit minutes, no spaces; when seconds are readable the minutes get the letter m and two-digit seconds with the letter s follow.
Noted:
6h28
